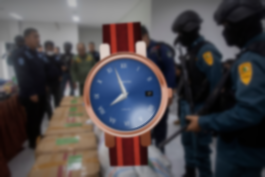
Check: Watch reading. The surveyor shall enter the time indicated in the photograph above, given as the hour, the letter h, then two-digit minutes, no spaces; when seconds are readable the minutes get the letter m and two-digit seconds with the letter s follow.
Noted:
7h57
